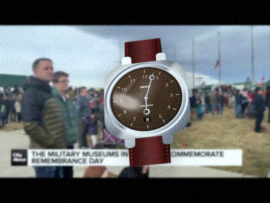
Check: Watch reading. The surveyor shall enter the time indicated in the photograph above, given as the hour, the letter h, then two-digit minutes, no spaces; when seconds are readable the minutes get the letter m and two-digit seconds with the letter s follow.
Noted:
6h03
